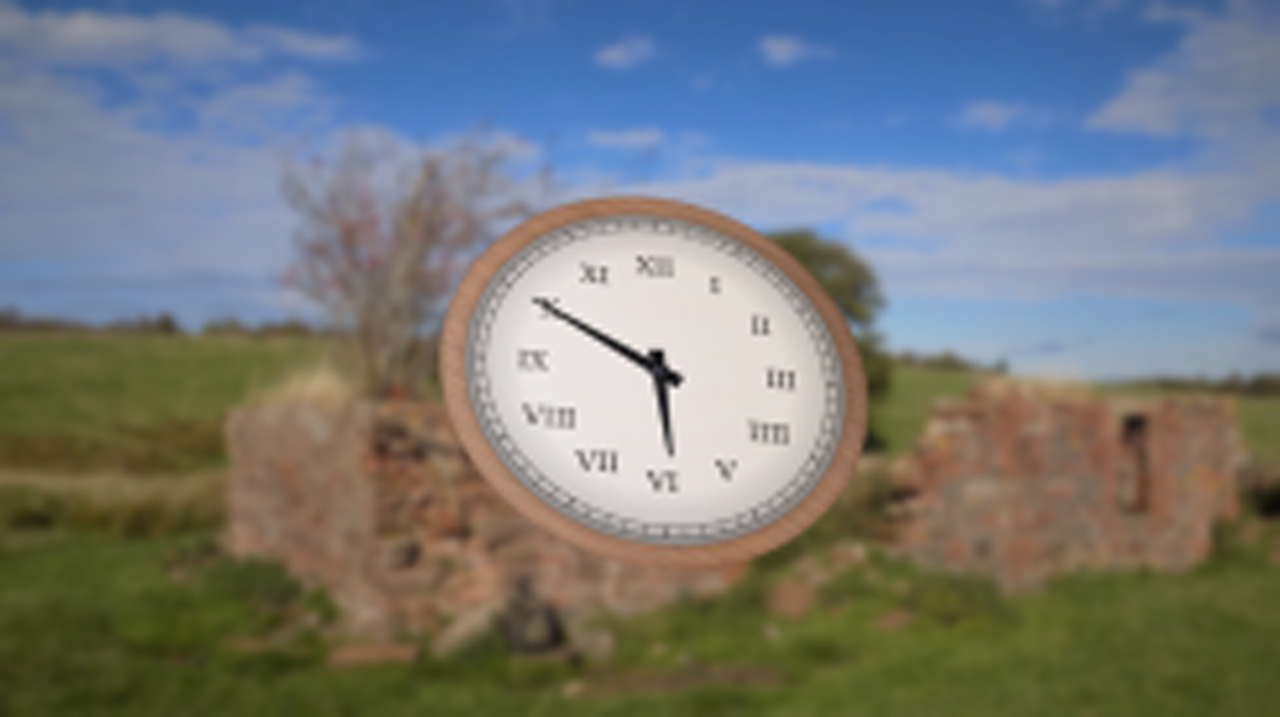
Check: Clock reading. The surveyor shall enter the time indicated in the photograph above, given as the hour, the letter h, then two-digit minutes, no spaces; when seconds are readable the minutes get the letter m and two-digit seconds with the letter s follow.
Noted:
5h50
